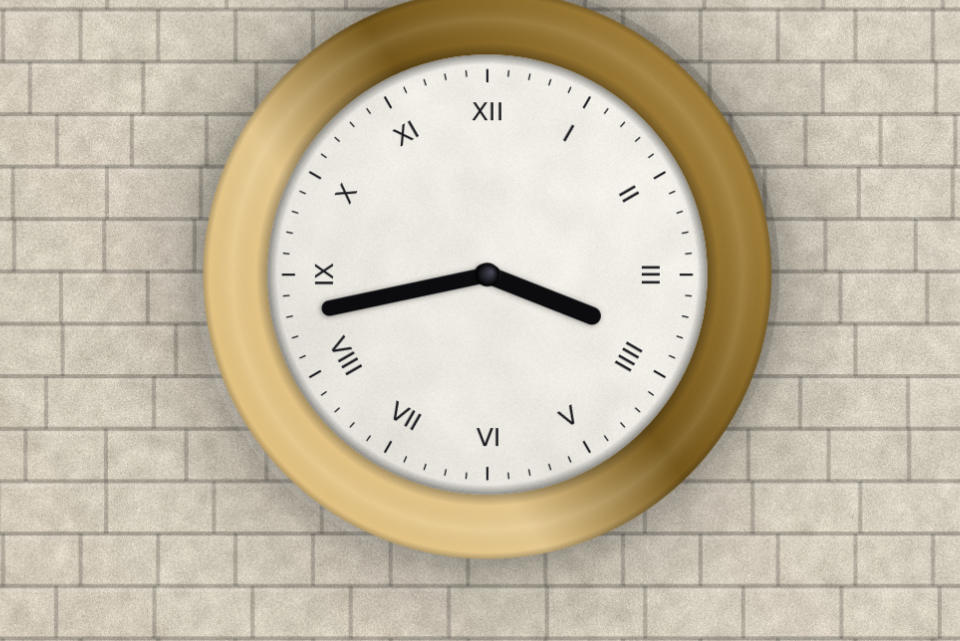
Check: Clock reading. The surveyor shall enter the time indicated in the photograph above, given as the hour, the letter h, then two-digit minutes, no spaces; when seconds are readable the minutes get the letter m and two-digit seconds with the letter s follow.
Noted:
3h43
